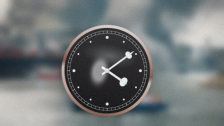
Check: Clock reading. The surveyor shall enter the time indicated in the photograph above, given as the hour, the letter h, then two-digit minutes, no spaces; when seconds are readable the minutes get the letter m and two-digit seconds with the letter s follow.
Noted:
4h09
